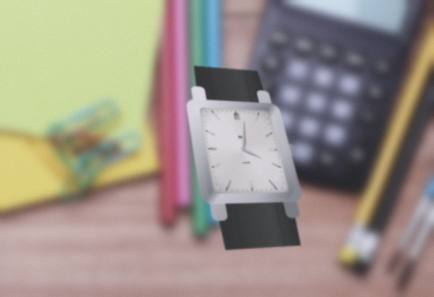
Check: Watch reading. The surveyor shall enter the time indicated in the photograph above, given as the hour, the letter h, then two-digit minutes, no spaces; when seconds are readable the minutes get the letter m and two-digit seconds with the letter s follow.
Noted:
4h02
